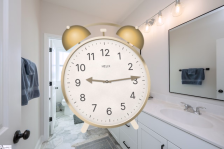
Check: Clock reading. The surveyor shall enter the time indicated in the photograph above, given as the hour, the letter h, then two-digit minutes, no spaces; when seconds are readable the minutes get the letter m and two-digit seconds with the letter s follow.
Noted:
9h14
